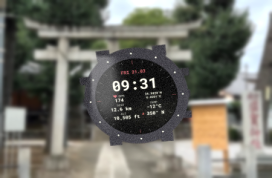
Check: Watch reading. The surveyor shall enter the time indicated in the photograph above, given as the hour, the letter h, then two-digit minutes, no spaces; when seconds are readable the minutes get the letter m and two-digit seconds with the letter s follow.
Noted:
9h31
